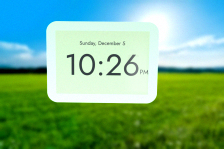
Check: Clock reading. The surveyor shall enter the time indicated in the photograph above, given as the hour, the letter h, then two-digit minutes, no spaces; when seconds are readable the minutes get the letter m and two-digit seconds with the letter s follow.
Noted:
10h26
